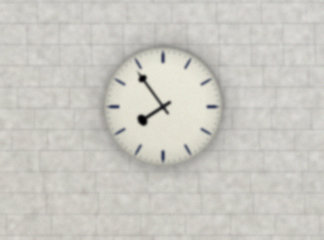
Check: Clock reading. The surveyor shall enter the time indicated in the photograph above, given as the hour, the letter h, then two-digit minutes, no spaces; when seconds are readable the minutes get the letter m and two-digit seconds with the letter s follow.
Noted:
7h54
